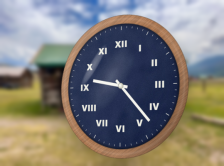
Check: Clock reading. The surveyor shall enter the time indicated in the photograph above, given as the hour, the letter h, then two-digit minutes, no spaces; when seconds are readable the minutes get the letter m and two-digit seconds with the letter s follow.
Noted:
9h23
